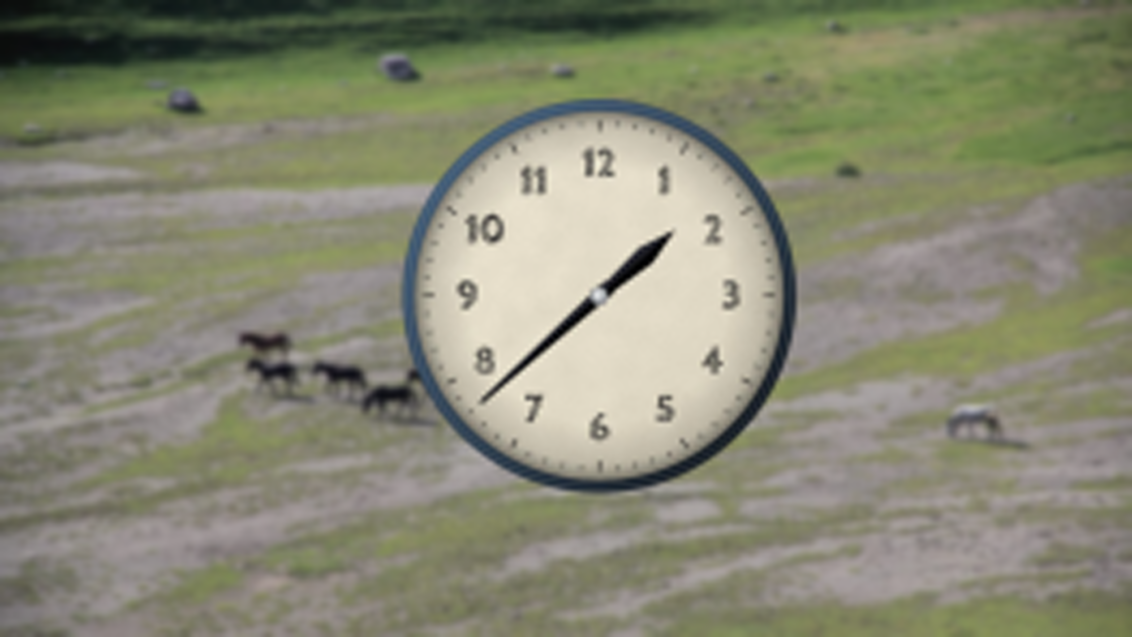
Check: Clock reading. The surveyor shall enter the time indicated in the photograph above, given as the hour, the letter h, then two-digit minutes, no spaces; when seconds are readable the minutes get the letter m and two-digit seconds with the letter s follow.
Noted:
1h38
